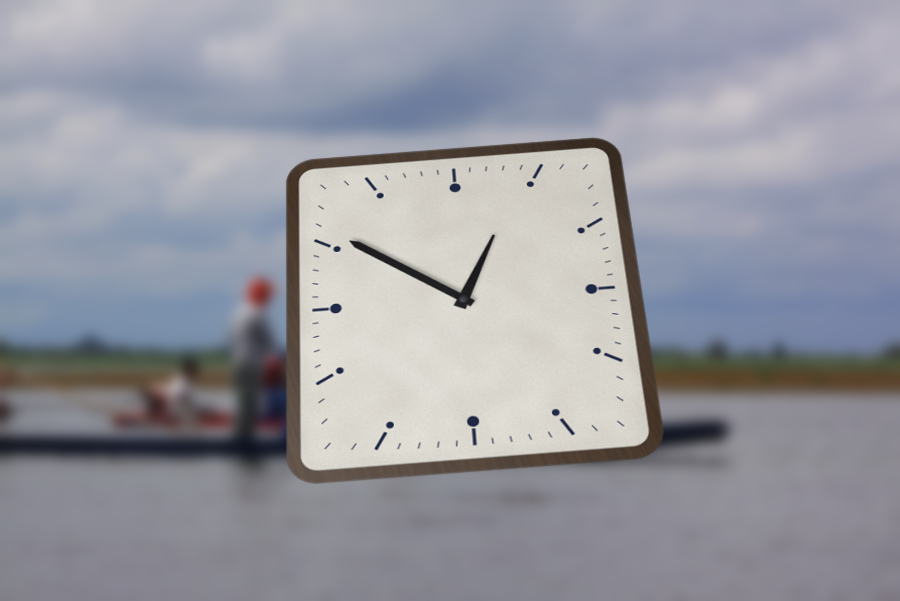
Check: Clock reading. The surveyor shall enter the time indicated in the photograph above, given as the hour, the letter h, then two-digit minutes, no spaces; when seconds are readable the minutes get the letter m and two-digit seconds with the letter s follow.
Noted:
12h51
